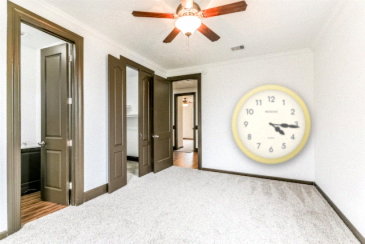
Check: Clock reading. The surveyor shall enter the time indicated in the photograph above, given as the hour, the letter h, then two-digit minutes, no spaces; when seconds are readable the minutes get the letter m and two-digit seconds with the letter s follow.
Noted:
4h16
